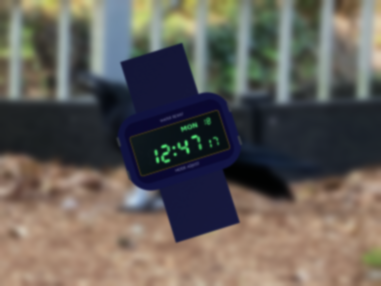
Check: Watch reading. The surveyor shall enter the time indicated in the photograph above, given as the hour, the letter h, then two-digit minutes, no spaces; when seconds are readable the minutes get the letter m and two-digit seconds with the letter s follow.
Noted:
12h47
